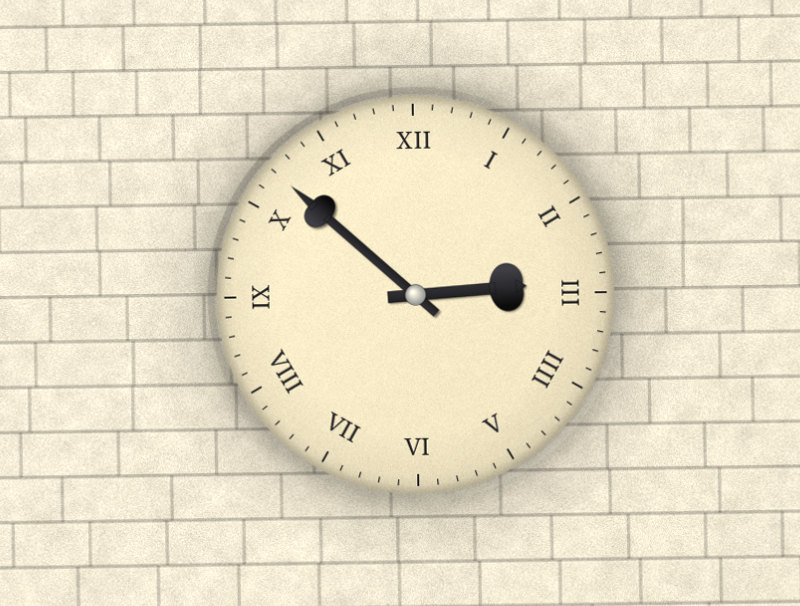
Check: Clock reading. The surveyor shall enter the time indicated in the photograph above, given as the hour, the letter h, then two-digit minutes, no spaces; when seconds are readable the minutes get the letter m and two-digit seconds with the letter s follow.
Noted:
2h52
